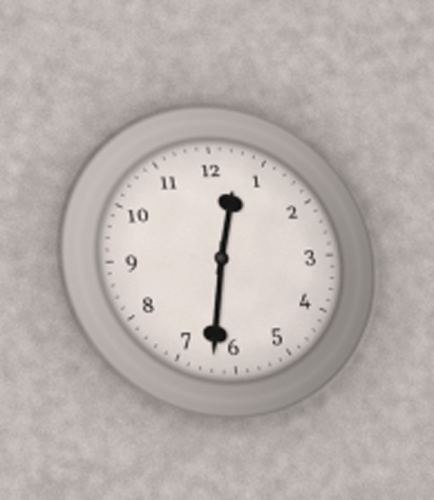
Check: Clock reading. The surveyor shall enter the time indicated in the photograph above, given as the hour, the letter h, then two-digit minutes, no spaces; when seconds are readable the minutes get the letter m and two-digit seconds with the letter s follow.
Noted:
12h32
